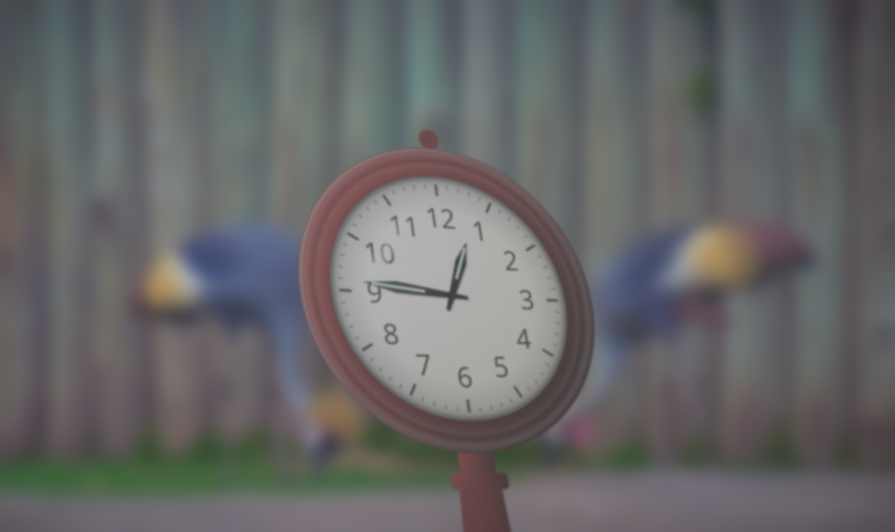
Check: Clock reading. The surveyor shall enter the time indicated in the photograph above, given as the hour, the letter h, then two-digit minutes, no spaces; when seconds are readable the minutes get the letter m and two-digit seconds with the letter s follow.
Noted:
12h46
